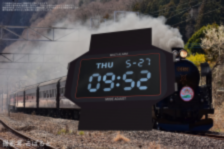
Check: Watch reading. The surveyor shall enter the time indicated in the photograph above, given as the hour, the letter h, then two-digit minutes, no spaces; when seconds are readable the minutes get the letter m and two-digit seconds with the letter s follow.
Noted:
9h52
